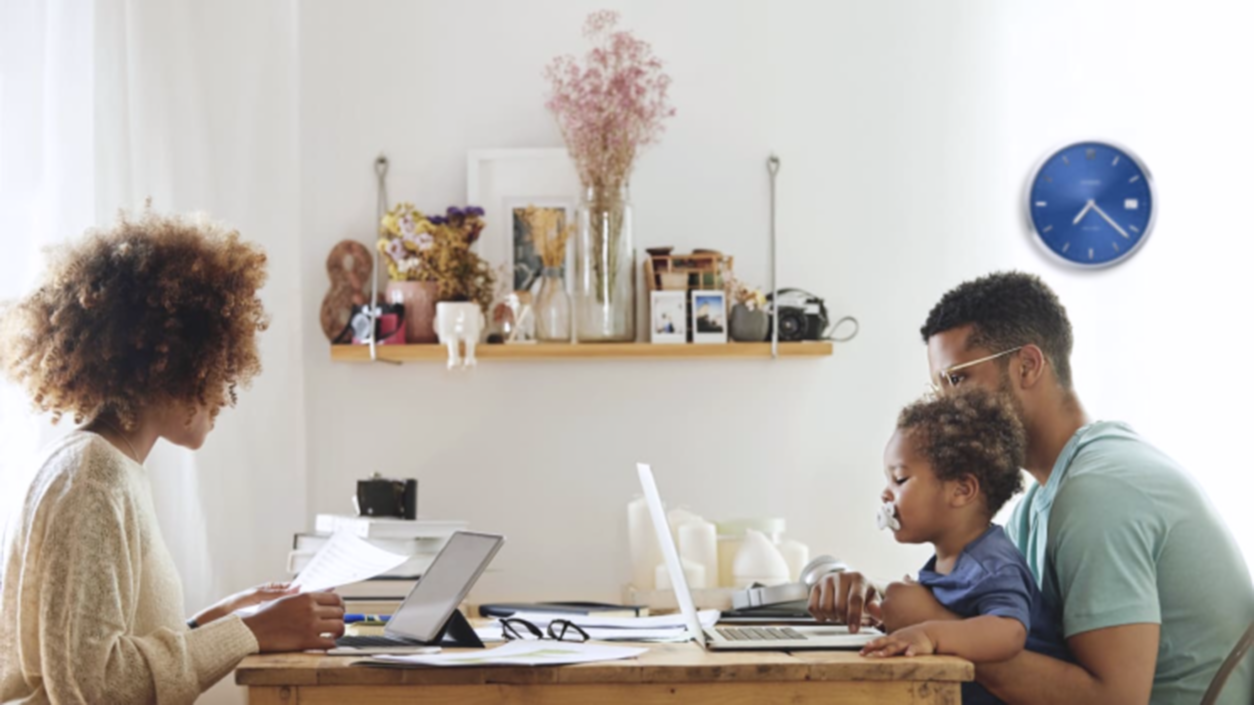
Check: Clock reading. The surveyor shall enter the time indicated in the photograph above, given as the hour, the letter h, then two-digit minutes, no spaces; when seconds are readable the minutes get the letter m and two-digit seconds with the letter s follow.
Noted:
7h22
